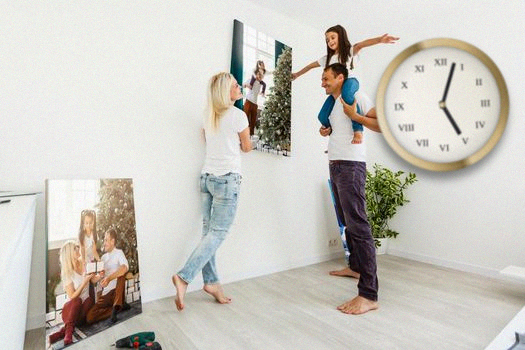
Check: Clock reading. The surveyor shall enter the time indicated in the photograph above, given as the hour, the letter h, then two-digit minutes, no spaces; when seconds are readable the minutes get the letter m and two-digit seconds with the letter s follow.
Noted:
5h03
